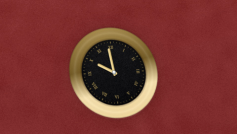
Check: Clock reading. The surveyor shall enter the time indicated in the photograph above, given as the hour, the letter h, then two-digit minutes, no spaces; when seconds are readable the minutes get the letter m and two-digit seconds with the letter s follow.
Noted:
9h59
